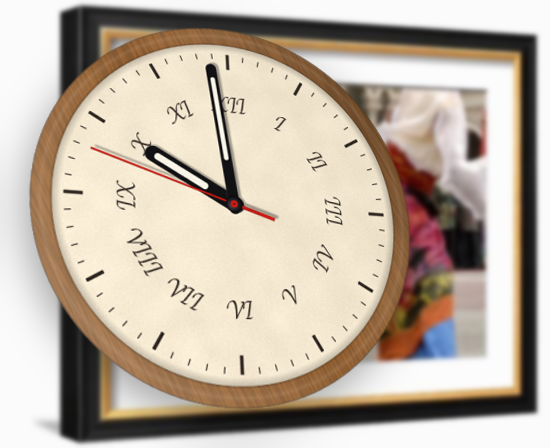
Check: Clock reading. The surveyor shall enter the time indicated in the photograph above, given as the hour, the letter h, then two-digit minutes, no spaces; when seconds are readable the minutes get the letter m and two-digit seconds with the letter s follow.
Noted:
9h58m48s
